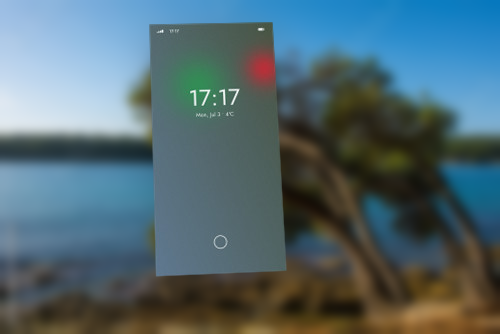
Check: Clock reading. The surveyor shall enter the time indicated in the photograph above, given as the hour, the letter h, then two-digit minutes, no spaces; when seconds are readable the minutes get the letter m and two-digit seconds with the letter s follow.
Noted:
17h17
